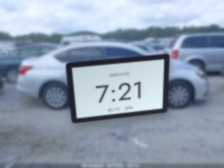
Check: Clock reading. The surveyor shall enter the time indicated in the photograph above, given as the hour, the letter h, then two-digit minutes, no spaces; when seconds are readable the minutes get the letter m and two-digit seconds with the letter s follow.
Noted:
7h21
